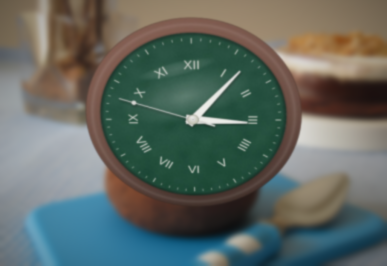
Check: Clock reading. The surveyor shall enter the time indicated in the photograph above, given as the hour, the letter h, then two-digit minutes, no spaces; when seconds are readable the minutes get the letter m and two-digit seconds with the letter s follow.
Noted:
3h06m48s
